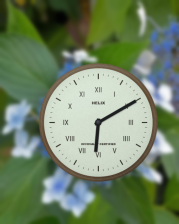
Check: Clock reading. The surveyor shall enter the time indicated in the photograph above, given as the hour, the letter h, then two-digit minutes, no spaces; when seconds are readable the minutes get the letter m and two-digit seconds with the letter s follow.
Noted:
6h10
